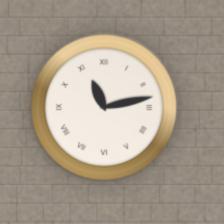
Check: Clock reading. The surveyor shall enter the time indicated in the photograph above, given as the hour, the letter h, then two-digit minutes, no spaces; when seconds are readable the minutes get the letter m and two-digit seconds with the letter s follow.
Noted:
11h13
